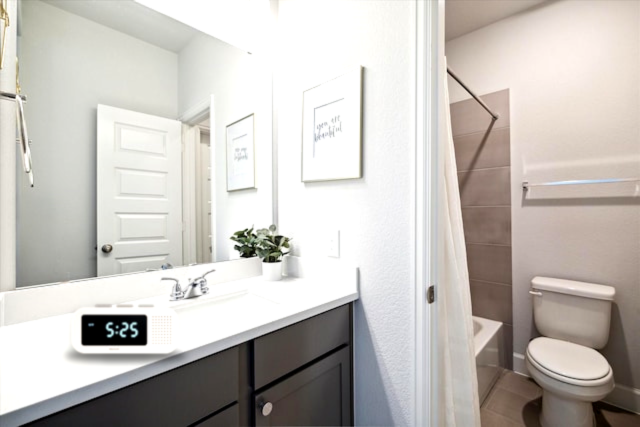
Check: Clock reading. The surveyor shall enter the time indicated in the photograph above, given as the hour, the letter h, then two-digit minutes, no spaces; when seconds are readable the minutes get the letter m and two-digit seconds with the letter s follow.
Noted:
5h25
